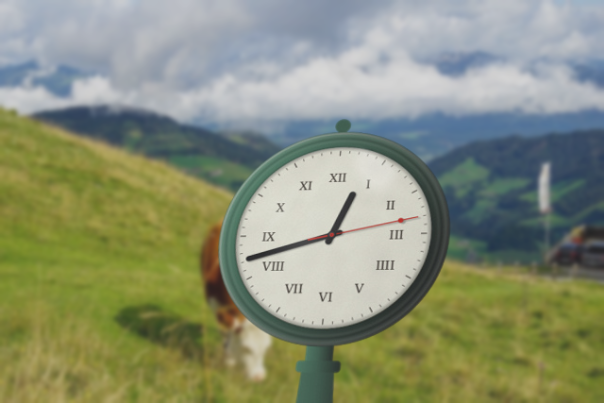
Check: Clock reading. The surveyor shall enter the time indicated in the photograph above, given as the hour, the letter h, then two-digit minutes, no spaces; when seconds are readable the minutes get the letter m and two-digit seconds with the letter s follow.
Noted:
12h42m13s
